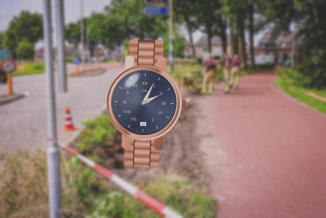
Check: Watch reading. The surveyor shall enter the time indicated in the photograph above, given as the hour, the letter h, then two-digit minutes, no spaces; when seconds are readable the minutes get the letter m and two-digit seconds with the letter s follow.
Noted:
2h04
